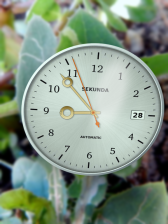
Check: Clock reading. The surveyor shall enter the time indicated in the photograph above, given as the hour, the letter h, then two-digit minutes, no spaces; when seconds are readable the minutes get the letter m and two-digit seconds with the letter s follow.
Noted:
8h52m56s
